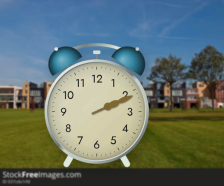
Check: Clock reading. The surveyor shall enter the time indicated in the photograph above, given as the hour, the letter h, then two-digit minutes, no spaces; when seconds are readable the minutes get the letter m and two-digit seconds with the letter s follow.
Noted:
2h11
